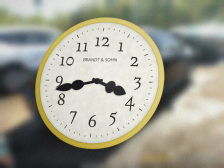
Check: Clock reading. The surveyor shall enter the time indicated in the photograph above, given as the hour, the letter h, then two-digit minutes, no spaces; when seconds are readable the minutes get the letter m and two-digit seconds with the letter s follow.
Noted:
3h43
